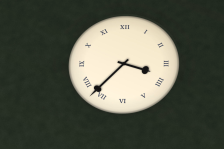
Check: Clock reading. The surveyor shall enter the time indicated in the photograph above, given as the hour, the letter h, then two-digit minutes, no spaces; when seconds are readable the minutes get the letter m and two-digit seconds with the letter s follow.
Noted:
3h37
